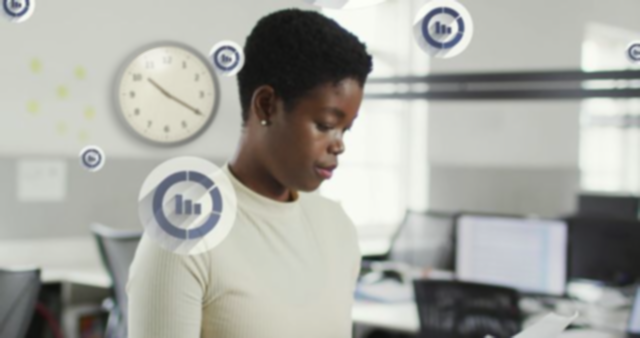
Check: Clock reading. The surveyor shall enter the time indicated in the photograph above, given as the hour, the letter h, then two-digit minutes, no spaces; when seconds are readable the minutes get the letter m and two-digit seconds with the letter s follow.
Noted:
10h20
